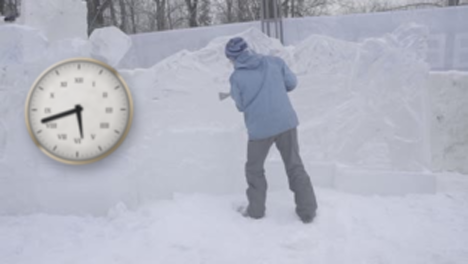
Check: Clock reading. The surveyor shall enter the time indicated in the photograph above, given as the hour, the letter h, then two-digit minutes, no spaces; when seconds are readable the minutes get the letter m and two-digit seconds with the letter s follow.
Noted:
5h42
